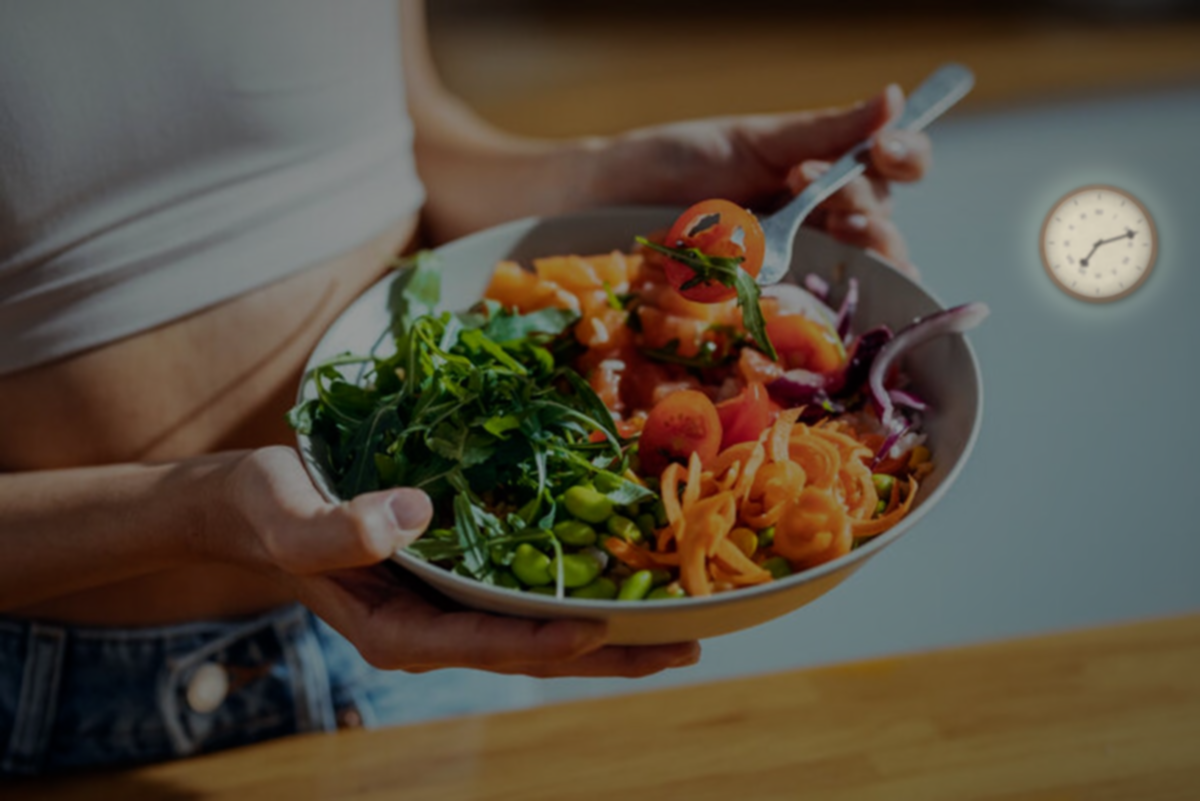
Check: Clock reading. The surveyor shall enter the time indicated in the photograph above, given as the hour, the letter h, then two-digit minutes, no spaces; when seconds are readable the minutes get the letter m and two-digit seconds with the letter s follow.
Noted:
7h12
